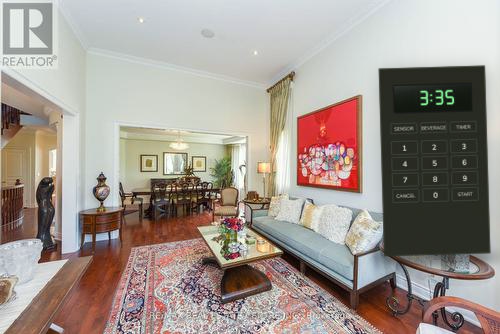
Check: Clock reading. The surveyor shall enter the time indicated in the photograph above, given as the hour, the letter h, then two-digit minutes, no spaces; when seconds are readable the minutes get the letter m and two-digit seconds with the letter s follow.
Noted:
3h35
